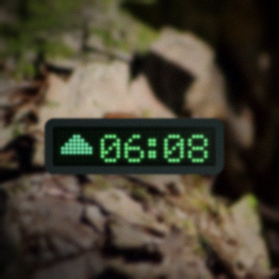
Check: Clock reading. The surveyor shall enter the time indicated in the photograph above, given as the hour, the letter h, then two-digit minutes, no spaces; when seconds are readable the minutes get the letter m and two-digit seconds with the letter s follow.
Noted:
6h08
